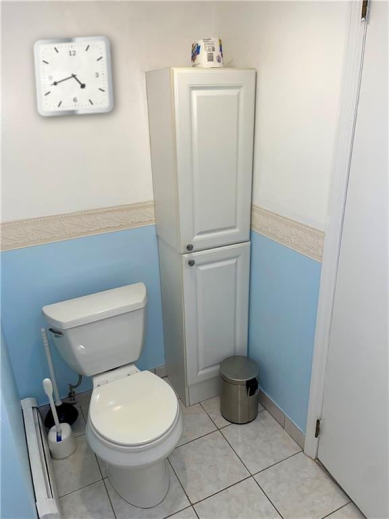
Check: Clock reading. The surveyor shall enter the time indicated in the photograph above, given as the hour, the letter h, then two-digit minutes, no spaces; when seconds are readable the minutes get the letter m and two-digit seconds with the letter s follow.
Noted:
4h42
